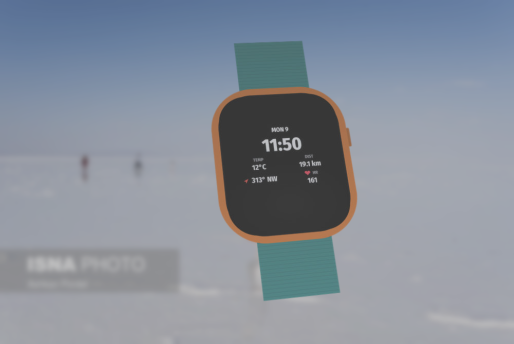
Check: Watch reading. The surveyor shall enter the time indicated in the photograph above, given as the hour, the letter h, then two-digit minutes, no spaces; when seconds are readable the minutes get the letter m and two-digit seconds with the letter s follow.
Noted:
11h50
